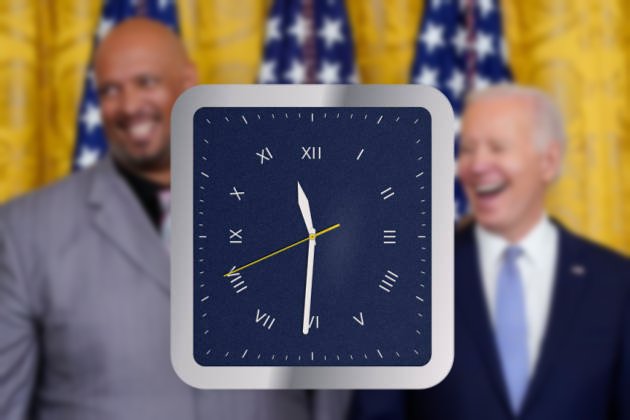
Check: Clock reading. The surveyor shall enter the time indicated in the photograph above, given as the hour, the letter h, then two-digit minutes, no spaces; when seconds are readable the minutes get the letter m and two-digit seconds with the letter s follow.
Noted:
11h30m41s
